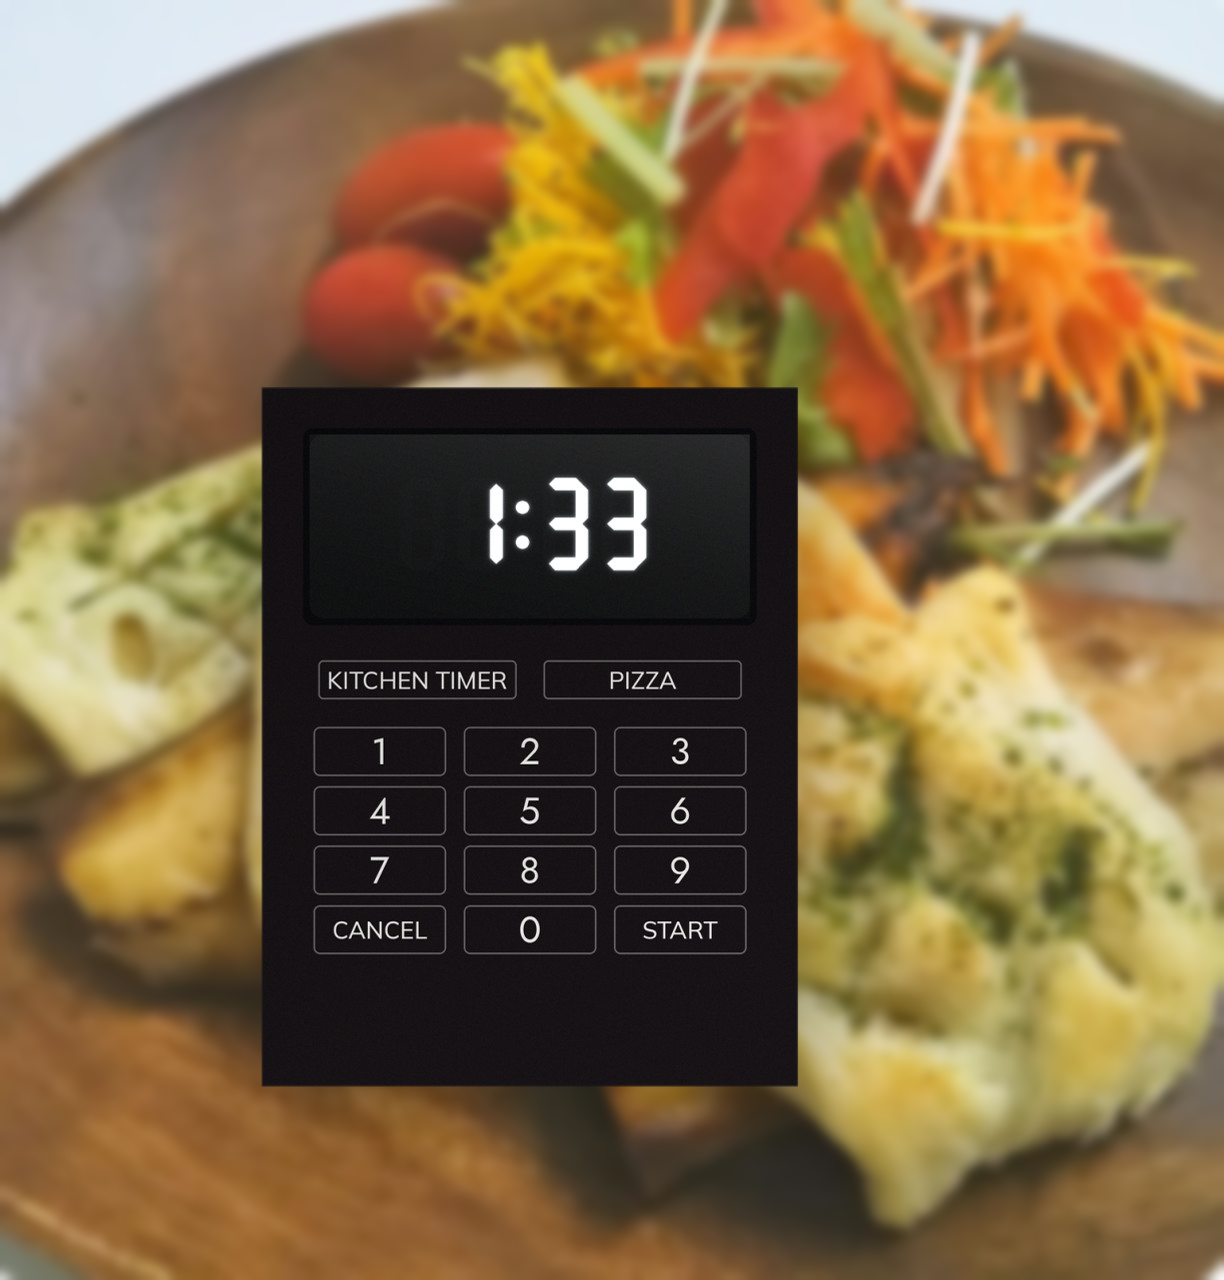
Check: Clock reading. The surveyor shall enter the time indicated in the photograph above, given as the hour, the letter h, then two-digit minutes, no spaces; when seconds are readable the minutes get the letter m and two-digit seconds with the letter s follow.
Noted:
1h33
